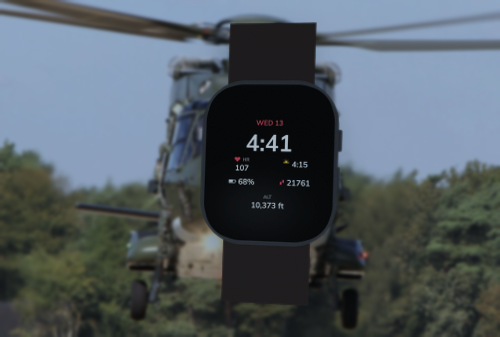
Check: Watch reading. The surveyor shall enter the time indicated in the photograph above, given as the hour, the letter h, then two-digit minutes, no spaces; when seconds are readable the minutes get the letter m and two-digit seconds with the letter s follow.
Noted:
4h41
